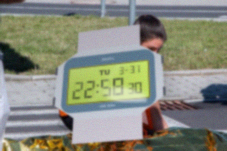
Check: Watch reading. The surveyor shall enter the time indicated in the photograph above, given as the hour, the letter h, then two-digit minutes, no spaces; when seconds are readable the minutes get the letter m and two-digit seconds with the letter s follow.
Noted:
22h58m30s
